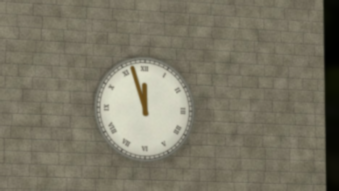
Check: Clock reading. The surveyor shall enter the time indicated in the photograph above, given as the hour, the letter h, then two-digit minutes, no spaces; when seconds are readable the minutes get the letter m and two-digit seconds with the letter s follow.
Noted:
11h57
